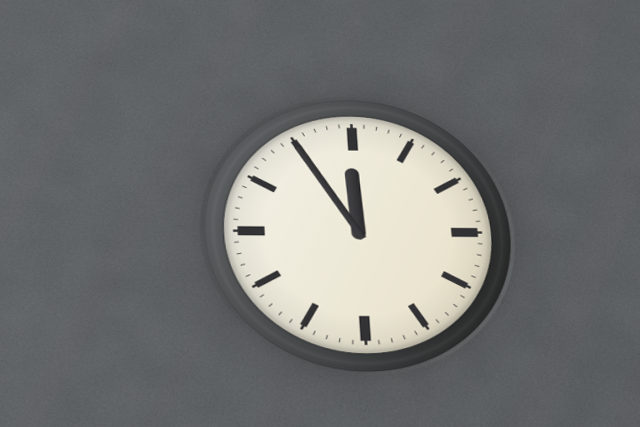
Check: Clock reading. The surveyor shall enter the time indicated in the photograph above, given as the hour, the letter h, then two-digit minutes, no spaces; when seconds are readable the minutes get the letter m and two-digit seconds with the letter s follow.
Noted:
11h55
